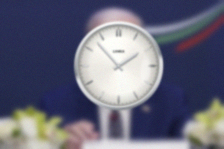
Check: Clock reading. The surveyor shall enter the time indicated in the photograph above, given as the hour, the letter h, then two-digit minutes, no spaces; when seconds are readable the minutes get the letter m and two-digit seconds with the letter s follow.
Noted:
1h53
